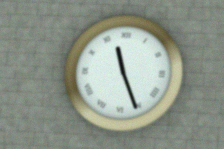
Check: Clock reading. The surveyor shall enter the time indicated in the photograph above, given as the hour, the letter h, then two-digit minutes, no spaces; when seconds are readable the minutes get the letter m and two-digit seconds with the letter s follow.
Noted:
11h26
